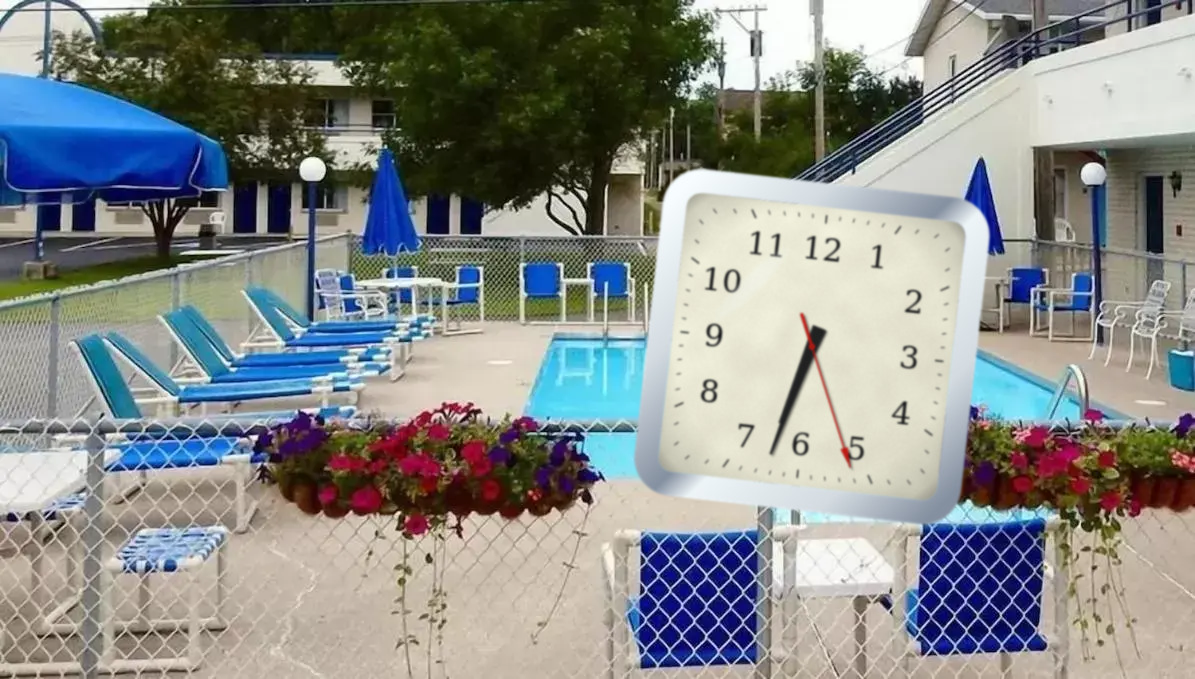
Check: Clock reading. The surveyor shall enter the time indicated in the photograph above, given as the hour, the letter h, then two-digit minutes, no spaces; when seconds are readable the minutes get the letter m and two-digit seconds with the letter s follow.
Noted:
6h32m26s
